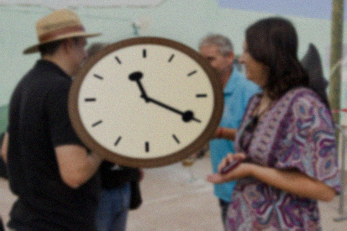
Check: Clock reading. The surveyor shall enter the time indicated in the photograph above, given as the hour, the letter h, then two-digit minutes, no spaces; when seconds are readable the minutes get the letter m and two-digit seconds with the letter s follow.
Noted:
11h20
